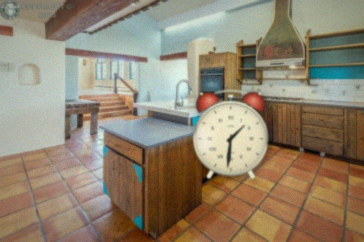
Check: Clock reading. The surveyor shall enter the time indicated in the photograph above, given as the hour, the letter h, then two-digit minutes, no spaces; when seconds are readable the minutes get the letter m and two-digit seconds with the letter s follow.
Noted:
1h31
